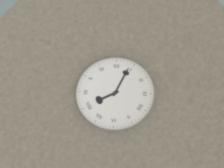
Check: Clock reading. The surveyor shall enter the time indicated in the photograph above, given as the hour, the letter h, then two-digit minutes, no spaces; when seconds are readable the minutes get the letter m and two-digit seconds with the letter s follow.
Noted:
8h04
